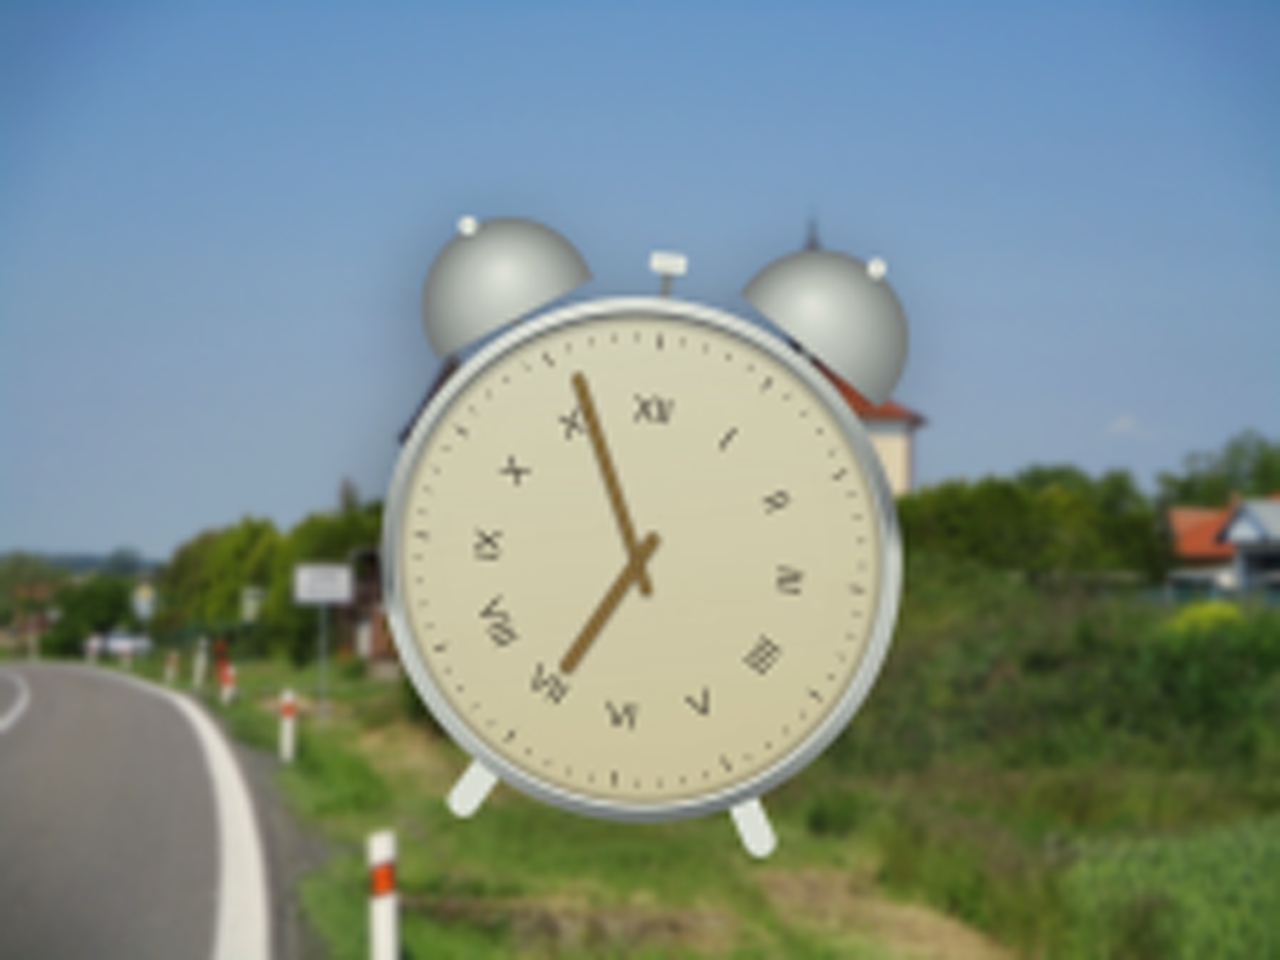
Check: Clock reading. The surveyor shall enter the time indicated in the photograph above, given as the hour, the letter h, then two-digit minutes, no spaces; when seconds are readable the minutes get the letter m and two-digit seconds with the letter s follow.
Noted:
6h56
